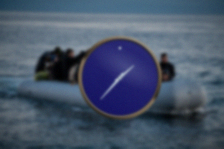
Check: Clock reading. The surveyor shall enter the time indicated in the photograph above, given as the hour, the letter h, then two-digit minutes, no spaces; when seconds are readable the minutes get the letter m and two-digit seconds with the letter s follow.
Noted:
1h37
